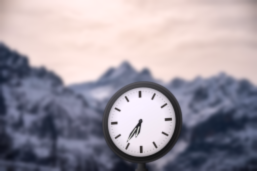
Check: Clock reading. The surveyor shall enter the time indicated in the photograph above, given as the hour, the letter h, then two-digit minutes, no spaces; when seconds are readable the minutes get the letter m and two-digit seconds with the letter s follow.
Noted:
6h36
